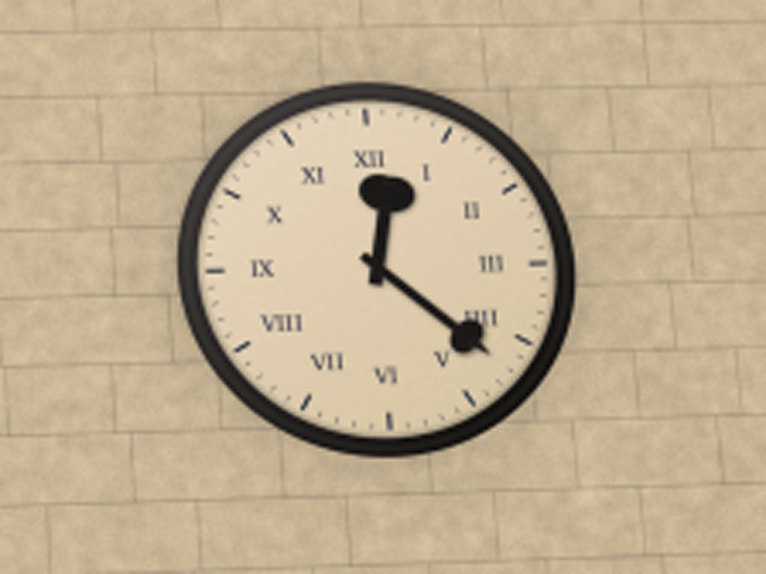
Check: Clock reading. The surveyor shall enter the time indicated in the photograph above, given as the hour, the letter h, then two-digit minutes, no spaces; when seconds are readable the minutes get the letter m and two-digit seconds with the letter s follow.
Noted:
12h22
